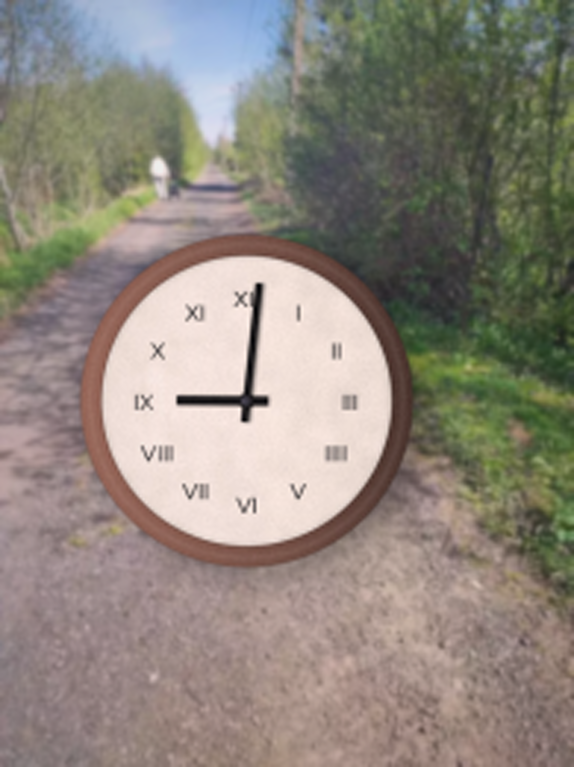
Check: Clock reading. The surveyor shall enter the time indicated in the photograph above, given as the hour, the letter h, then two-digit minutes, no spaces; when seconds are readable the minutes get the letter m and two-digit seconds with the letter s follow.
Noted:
9h01
